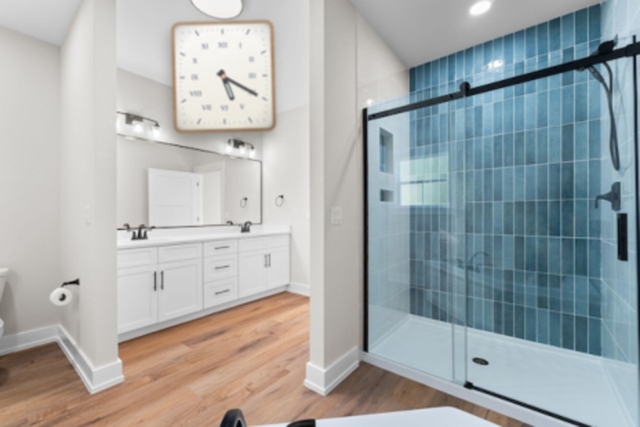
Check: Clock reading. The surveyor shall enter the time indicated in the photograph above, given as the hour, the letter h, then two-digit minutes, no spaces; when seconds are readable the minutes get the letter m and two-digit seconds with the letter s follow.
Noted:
5h20
